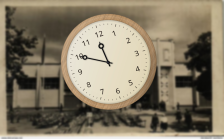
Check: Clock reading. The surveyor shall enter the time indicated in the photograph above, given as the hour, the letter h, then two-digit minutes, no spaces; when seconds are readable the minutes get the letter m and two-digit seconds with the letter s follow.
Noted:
11h50
